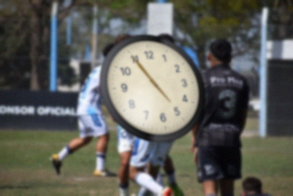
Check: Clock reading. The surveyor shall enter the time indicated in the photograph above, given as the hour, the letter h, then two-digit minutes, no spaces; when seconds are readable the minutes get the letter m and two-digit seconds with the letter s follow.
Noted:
4h55
